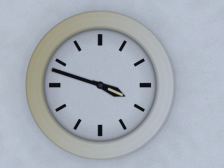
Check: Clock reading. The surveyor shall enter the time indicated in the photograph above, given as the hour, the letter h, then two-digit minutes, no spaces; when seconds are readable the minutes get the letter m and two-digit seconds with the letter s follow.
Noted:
3h48
